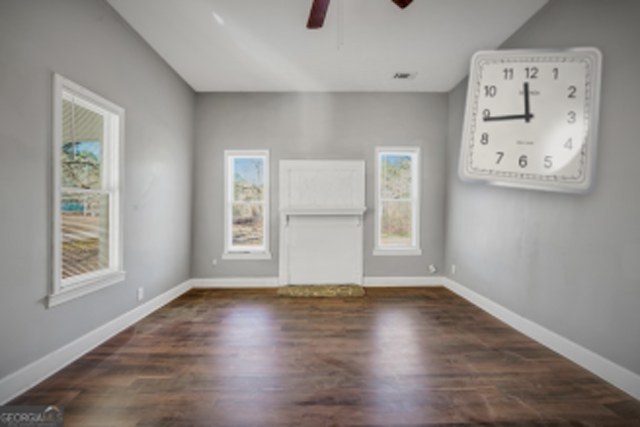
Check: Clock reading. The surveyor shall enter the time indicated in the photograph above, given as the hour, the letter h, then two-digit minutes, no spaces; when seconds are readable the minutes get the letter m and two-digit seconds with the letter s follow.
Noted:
11h44
